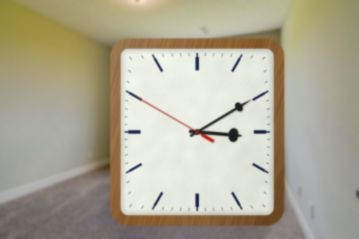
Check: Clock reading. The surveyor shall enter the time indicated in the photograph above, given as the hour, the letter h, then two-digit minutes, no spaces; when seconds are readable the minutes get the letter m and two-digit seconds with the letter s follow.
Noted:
3h09m50s
